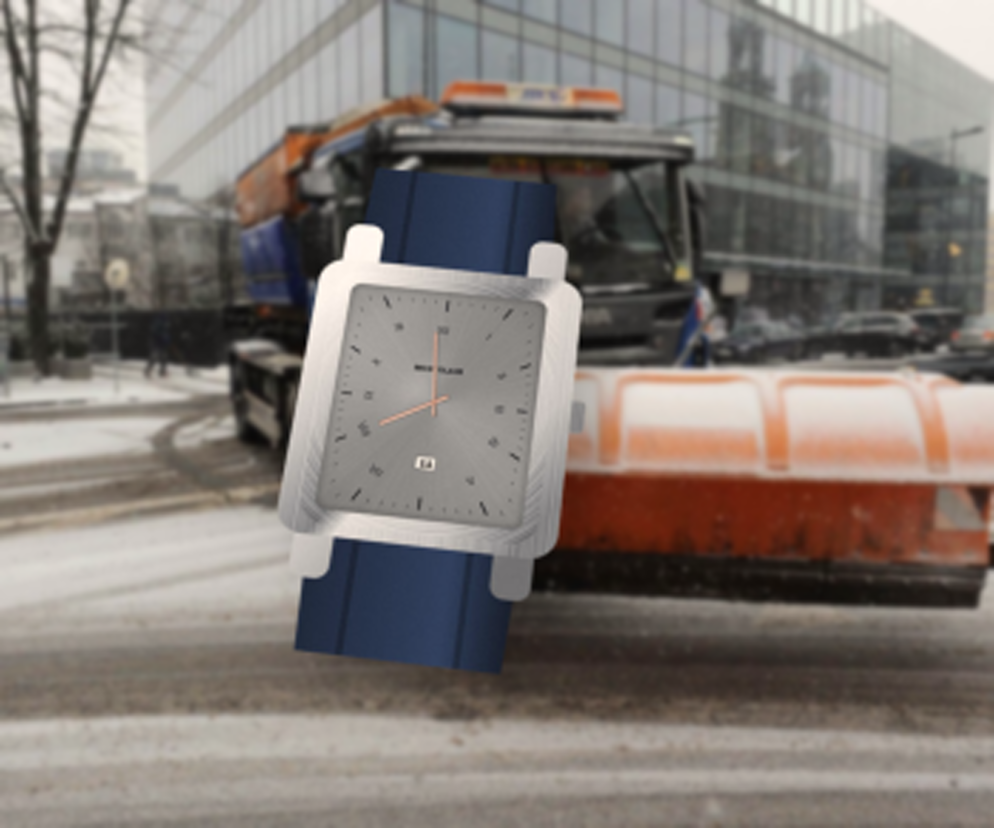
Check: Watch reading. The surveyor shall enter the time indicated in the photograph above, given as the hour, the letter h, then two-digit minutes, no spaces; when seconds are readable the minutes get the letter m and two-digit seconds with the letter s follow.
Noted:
7h59
